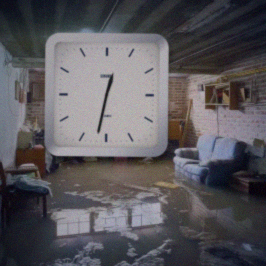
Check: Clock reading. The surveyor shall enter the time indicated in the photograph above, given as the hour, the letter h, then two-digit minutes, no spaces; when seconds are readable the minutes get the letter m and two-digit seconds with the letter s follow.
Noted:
12h32
